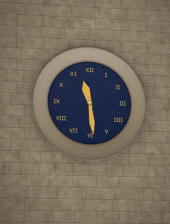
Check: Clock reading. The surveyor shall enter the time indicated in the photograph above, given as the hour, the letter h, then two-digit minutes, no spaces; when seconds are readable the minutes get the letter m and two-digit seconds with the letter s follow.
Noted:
11h29
